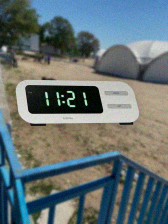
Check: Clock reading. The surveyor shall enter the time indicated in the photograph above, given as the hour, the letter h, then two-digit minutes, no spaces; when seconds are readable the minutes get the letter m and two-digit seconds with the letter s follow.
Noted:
11h21
